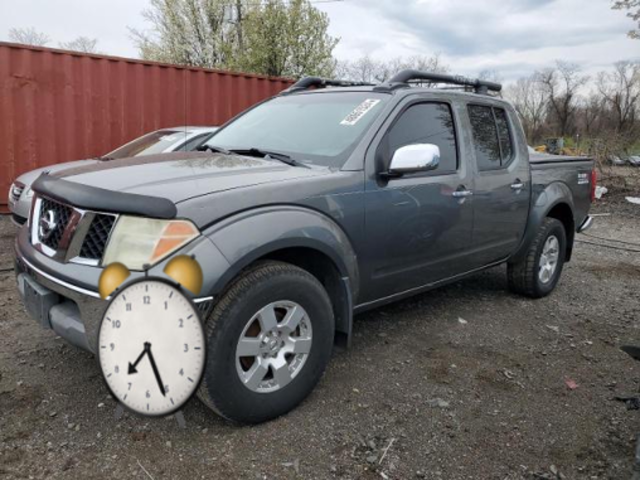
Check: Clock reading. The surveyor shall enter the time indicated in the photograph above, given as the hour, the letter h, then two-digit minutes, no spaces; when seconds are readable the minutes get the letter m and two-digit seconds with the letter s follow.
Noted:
7h26
